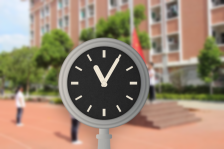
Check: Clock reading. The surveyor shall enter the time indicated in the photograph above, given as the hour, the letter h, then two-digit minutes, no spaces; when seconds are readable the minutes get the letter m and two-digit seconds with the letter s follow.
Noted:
11h05
